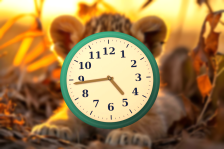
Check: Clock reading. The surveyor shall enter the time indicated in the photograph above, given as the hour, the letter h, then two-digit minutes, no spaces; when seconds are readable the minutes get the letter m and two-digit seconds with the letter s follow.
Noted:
4h44
